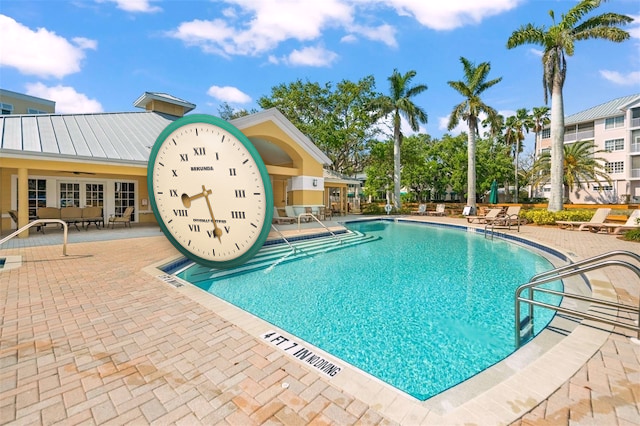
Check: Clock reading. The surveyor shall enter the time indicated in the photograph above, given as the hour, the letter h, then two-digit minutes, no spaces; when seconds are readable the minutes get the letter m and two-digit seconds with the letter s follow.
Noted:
8h28
